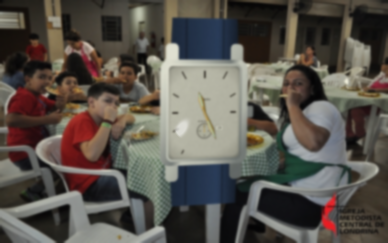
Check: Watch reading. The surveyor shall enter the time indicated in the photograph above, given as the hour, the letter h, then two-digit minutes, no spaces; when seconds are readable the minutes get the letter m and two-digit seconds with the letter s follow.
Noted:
11h26
